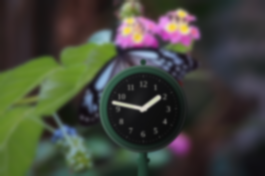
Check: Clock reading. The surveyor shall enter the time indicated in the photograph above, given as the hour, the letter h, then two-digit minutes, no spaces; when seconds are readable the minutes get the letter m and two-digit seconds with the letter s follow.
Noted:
1h47
